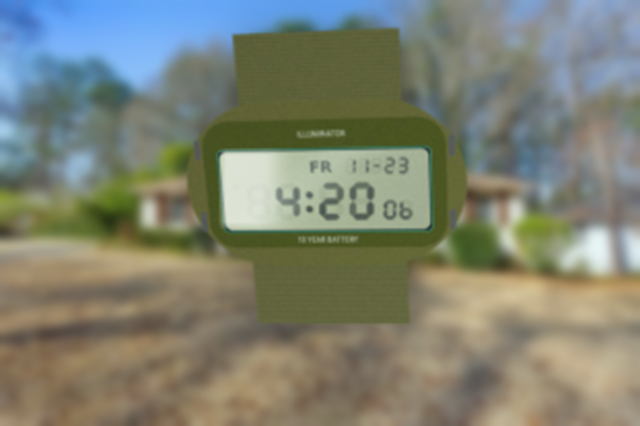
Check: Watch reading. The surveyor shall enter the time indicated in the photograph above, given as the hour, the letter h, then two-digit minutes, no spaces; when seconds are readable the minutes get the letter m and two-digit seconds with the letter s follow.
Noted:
4h20m06s
